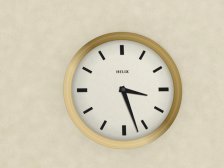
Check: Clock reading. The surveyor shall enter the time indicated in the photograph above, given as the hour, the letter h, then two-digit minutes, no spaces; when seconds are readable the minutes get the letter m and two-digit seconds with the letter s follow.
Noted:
3h27
